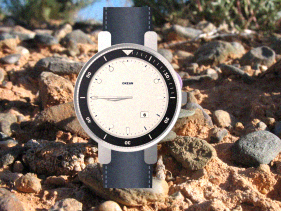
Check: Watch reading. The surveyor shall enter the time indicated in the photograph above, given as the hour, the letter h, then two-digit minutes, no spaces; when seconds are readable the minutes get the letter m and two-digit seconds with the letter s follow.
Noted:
8h45
